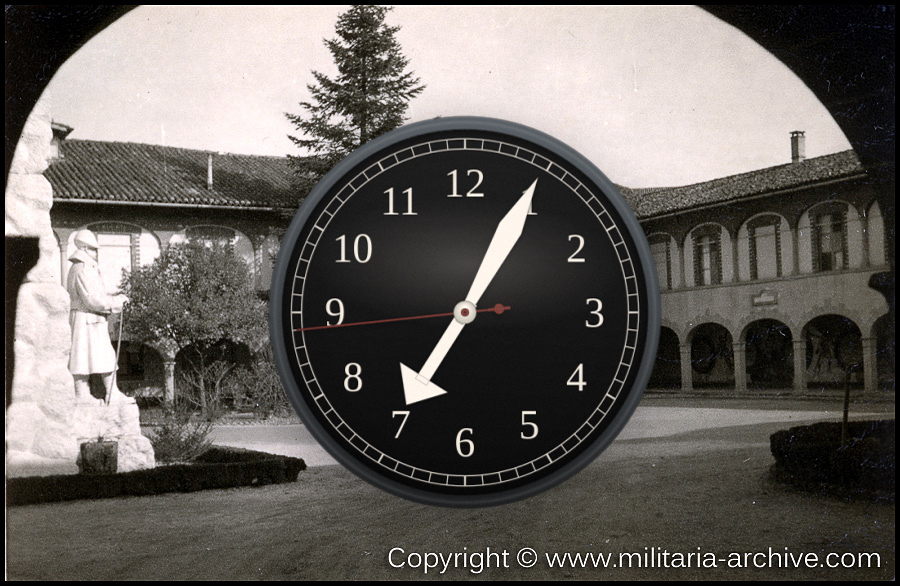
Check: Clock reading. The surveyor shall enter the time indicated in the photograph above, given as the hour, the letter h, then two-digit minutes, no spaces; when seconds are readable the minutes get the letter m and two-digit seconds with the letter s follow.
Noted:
7h04m44s
